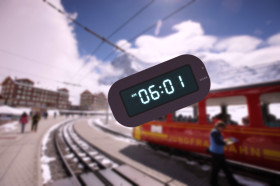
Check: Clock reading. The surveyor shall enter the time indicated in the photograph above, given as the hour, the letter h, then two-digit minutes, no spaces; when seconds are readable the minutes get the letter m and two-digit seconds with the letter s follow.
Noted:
6h01
